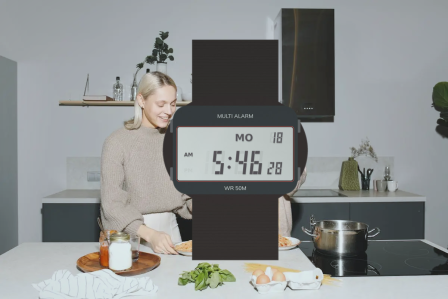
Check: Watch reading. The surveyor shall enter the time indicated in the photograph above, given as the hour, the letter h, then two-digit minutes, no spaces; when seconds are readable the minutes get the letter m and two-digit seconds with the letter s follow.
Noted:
5h46m28s
